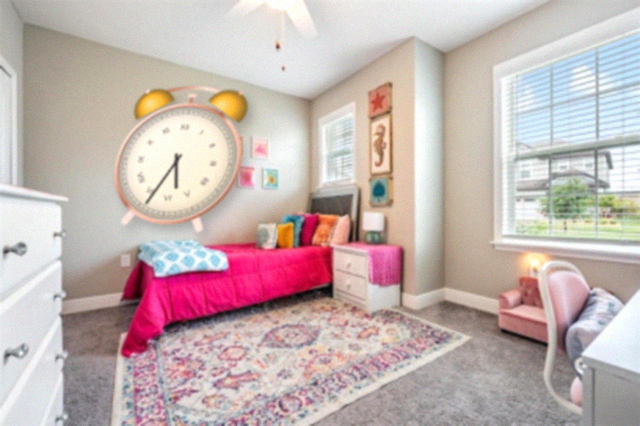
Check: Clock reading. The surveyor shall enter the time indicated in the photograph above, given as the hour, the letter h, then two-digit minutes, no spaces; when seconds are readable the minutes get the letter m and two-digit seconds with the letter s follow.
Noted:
5h34
